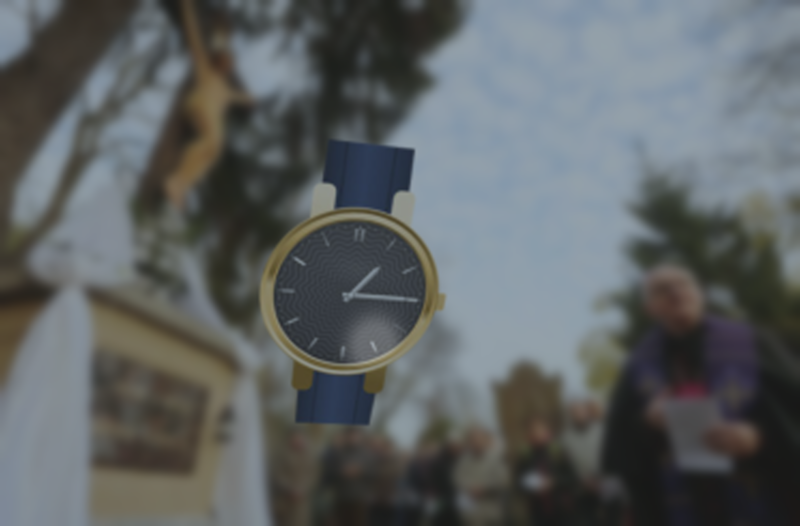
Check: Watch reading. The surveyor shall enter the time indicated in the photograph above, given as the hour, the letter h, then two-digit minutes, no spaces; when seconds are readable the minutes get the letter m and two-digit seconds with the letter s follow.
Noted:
1h15
